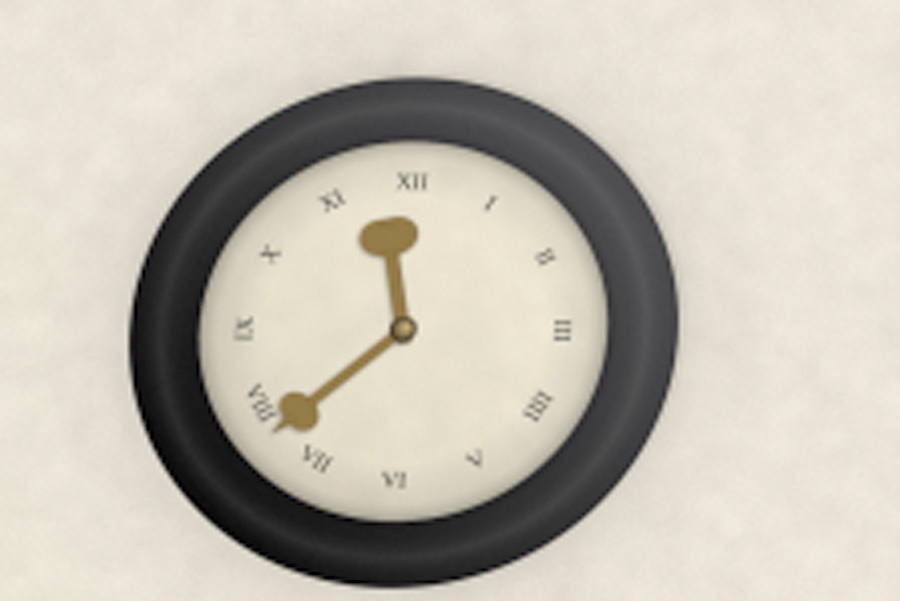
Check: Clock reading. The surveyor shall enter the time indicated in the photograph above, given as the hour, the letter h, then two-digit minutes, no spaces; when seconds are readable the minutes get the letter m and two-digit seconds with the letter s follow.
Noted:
11h38
